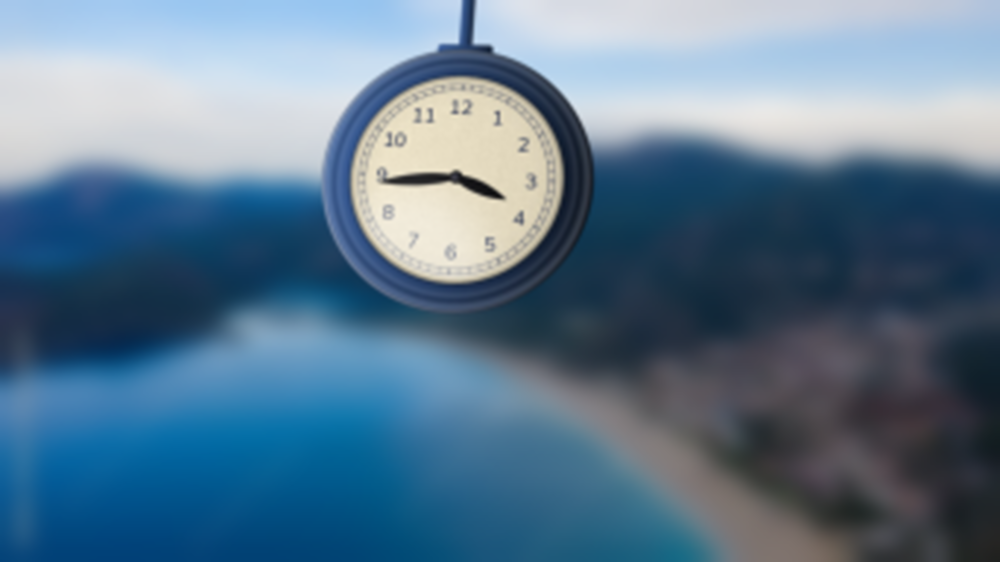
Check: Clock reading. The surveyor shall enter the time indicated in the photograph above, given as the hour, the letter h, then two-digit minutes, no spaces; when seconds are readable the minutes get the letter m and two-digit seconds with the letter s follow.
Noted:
3h44
